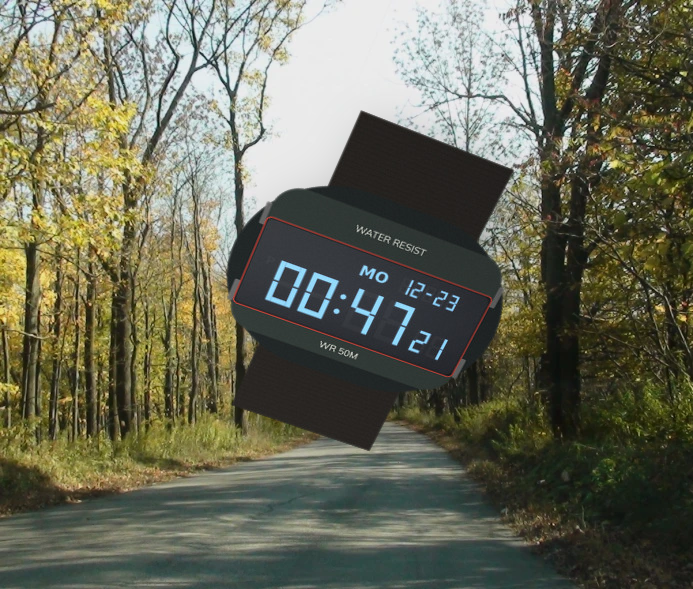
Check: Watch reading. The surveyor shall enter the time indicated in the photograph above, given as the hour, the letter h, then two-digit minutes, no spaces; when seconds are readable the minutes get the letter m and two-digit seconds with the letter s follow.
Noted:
0h47m21s
